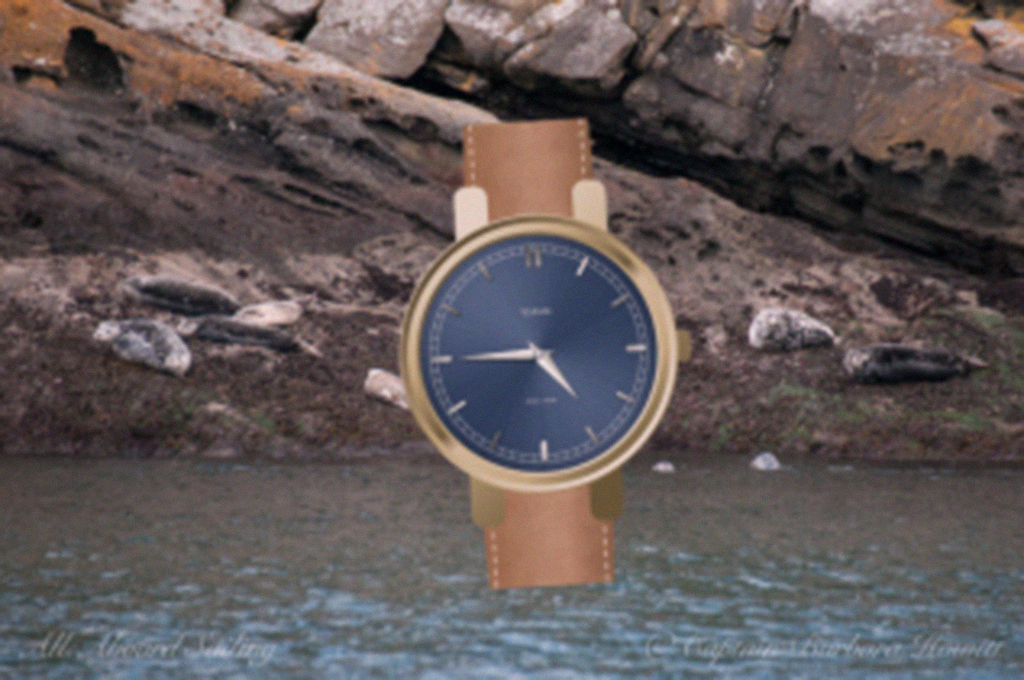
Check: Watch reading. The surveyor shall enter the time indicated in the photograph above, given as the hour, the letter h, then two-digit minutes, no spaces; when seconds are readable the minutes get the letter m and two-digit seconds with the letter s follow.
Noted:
4h45
